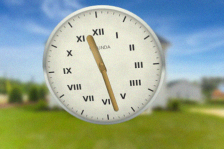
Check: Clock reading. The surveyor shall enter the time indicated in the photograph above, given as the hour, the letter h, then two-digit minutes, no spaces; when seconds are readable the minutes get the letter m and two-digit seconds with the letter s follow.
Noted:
11h28
